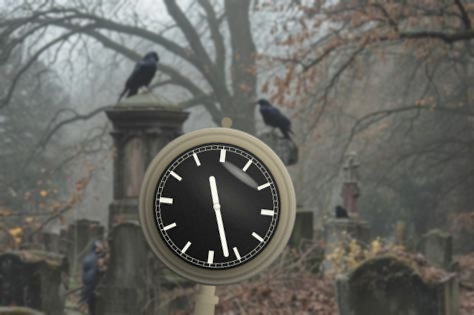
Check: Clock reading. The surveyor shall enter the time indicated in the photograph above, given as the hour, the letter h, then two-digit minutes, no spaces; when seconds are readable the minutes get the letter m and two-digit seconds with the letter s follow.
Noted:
11h27
